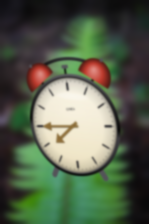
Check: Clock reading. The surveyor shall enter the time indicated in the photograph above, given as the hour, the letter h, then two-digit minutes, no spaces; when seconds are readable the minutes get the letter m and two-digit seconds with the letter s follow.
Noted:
7h45
